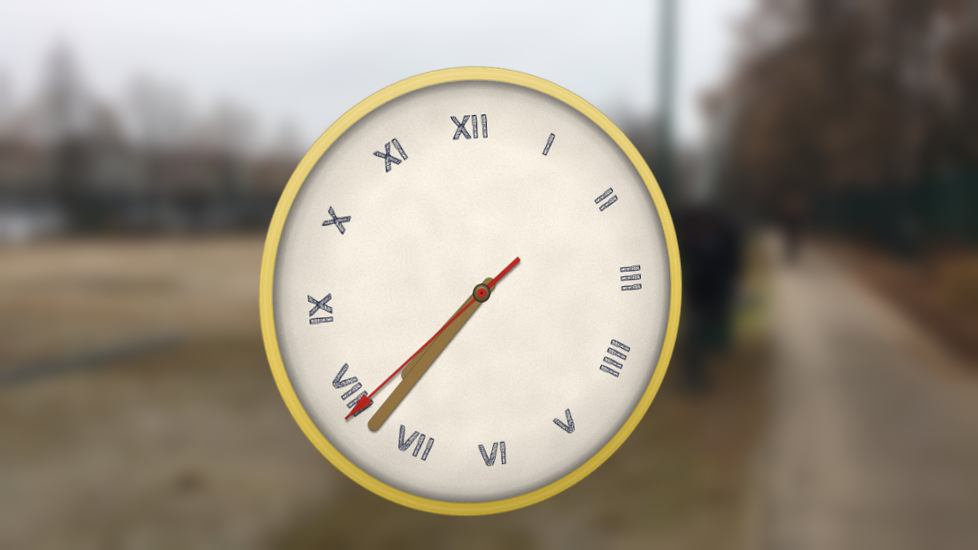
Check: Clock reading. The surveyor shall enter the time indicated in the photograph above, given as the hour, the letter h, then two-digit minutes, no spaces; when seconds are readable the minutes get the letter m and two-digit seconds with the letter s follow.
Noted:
7h37m39s
